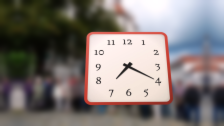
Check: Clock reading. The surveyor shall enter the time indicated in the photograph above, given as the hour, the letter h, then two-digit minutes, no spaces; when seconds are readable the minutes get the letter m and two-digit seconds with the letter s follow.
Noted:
7h20
